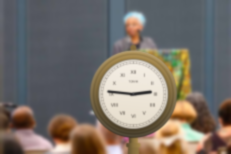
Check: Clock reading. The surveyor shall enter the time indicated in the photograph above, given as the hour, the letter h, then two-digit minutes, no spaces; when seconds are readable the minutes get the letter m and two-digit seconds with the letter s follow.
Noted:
2h46
